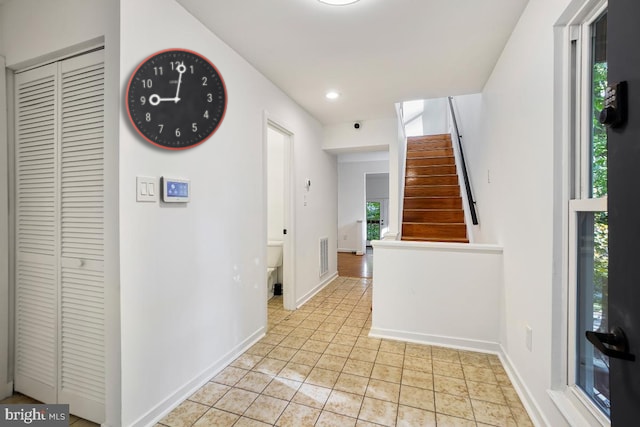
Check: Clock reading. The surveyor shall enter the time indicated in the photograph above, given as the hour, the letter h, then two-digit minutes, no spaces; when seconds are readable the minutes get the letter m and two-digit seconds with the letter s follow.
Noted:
9h02
